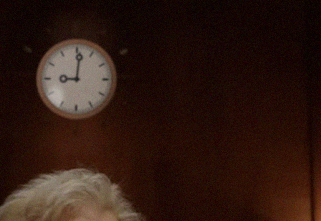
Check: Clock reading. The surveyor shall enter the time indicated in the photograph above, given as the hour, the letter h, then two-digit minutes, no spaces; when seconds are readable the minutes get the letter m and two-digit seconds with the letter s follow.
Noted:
9h01
